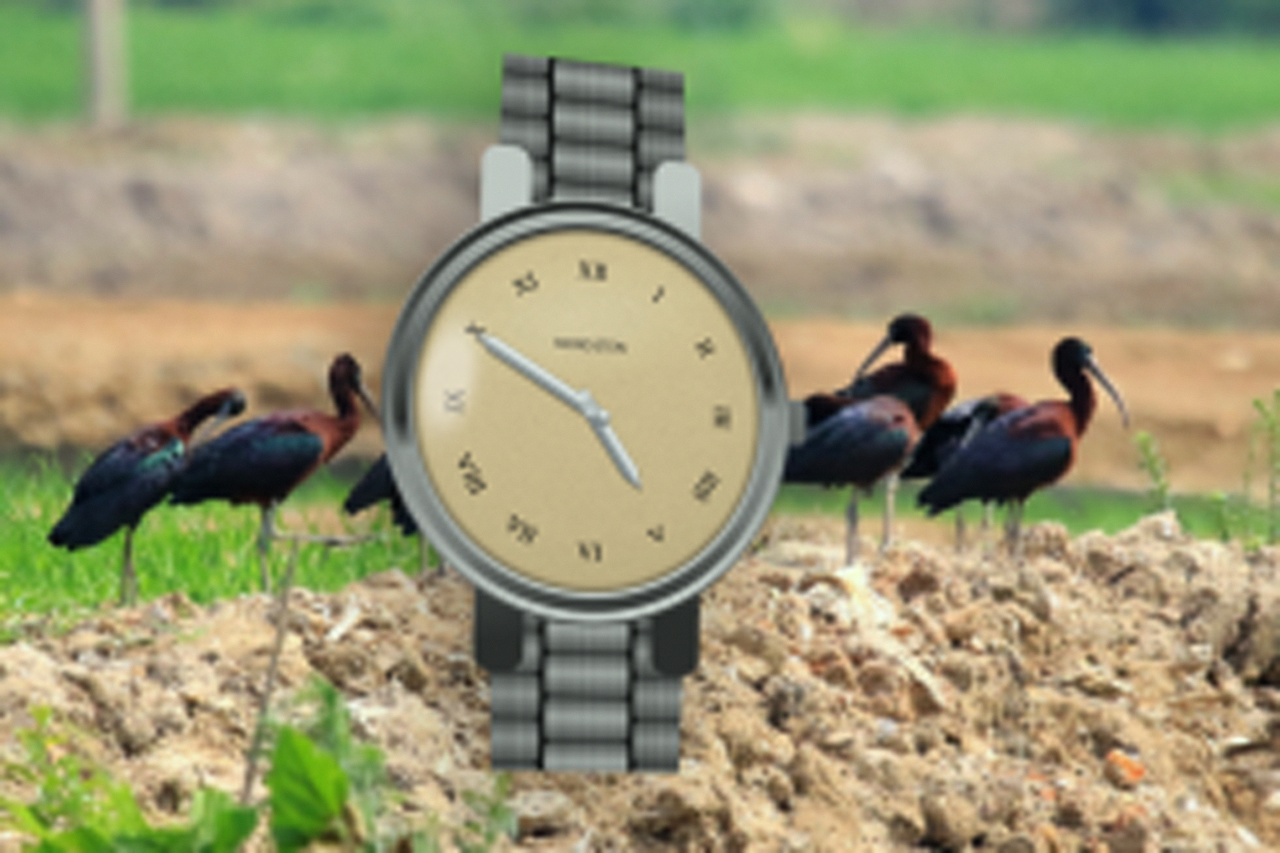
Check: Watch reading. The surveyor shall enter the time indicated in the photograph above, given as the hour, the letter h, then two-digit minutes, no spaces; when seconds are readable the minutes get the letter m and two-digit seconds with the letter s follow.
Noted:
4h50
